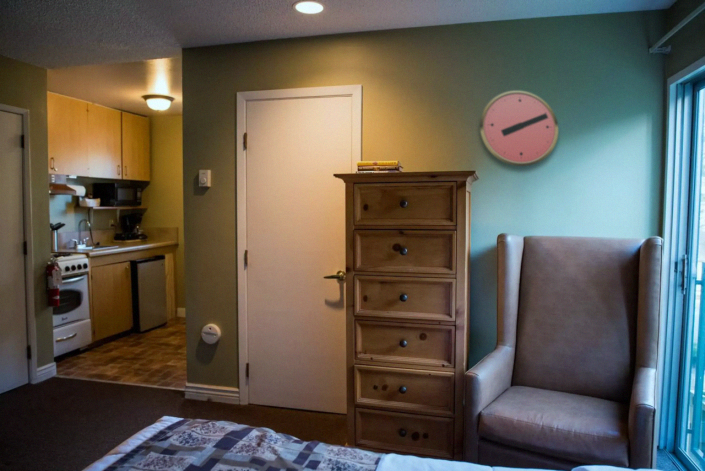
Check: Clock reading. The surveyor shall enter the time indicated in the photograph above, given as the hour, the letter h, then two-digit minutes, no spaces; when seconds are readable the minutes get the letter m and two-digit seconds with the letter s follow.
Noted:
8h11
